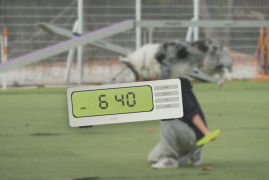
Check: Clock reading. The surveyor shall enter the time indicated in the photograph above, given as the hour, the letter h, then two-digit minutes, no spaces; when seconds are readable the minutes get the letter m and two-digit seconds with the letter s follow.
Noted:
6h40
